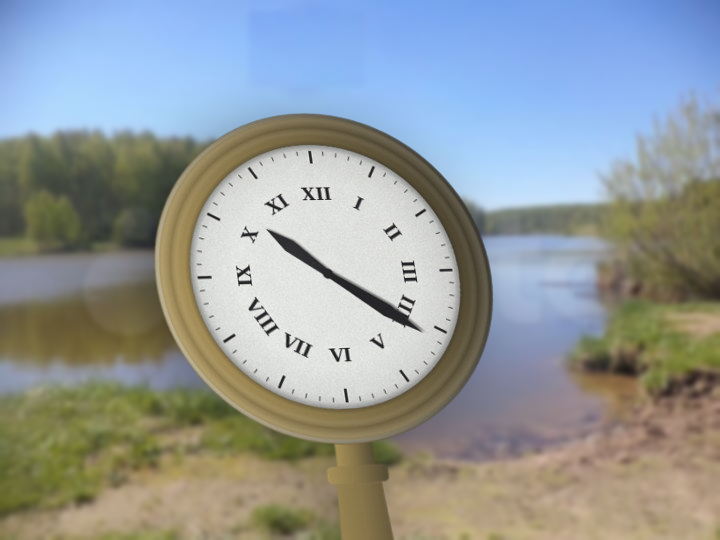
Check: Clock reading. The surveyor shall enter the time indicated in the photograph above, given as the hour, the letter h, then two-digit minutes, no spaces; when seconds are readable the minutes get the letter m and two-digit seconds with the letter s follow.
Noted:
10h21
